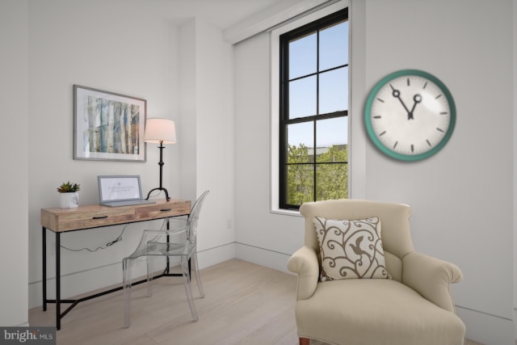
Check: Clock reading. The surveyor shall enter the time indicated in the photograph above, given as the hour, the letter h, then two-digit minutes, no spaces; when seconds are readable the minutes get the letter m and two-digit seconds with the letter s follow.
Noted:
12h55
